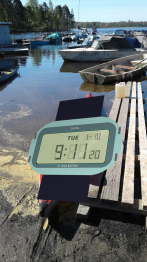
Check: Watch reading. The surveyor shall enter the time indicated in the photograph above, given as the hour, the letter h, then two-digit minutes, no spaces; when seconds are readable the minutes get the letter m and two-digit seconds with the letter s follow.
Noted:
9h11m20s
